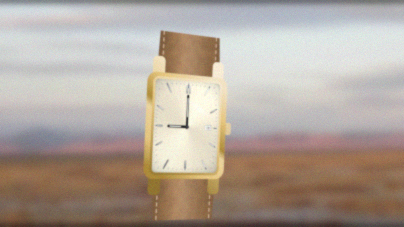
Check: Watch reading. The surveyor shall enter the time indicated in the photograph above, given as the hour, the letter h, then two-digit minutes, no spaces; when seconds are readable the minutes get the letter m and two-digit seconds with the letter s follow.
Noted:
9h00
